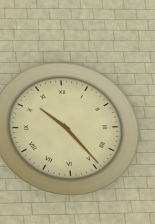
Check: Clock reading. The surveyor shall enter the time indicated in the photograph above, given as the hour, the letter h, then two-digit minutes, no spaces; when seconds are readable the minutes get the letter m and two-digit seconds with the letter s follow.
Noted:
10h24
